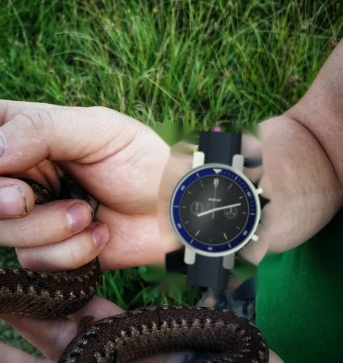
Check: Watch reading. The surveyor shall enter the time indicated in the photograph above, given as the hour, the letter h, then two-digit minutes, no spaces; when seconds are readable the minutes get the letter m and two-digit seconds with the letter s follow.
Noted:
8h12
